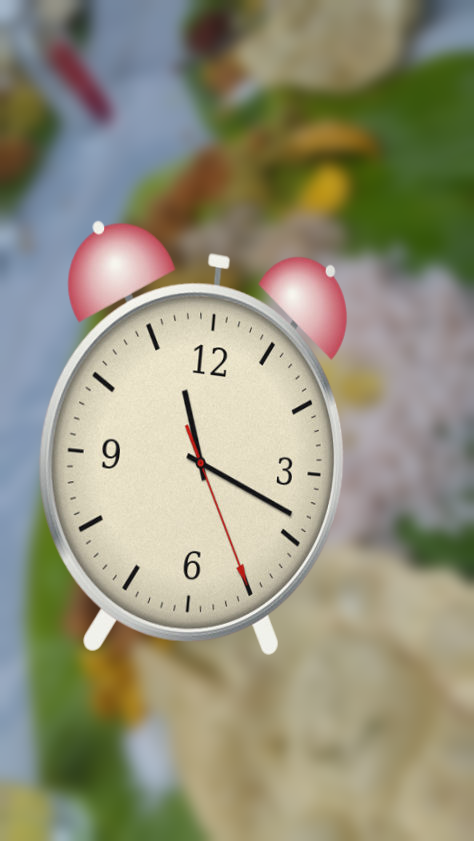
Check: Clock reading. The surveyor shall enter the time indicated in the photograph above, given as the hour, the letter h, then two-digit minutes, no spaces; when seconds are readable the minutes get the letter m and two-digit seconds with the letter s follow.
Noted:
11h18m25s
